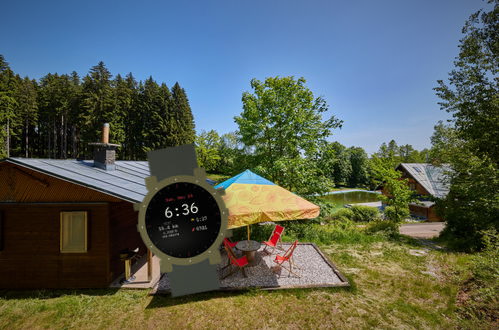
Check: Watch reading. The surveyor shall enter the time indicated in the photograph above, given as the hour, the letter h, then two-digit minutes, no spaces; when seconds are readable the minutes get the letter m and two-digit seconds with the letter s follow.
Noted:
6h36
